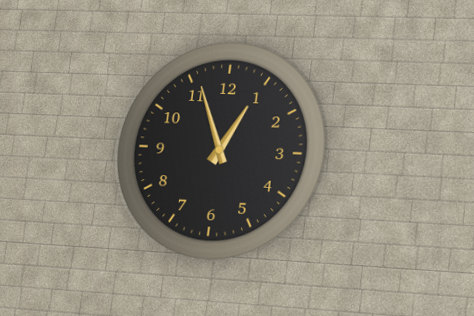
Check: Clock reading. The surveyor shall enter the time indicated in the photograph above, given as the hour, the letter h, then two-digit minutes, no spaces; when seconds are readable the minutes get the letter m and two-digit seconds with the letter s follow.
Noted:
12h56
